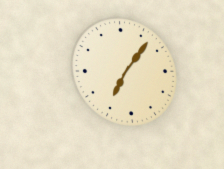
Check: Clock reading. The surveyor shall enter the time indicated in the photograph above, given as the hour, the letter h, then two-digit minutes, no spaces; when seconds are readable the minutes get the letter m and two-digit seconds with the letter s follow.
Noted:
7h07
